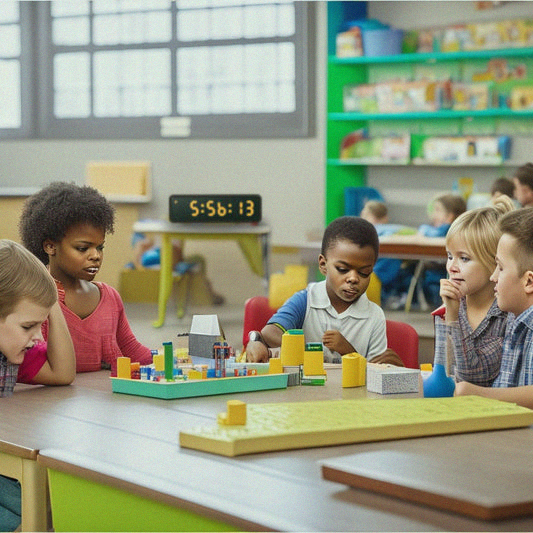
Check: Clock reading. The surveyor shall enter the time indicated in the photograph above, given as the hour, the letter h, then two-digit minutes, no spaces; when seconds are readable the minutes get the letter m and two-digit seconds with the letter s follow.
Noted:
5h56m13s
